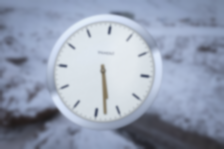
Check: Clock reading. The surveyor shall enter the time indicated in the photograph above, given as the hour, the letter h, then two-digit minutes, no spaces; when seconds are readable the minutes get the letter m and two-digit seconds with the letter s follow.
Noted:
5h28
